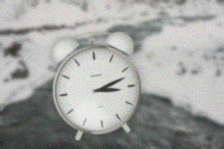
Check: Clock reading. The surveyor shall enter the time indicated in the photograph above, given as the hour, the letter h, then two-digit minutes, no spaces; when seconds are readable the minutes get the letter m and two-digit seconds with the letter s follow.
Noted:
3h12
